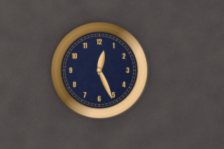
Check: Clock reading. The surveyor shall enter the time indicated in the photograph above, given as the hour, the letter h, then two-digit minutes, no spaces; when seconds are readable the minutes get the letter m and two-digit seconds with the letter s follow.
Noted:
12h26
